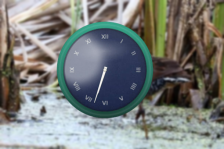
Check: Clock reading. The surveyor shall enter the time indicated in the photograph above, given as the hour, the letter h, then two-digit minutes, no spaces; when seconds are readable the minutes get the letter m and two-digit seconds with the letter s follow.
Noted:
6h33
